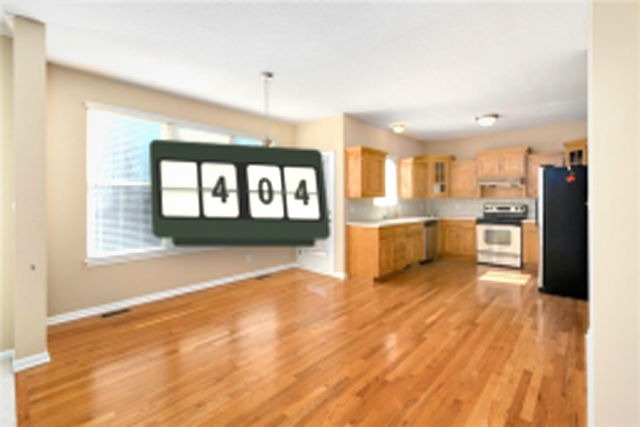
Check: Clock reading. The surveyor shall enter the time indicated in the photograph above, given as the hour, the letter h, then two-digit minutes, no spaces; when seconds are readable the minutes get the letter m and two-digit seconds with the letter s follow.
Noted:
4h04
